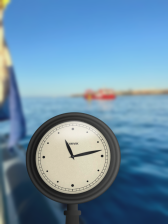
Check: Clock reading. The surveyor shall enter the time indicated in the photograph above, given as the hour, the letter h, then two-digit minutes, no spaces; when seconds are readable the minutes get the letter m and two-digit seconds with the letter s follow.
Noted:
11h13
